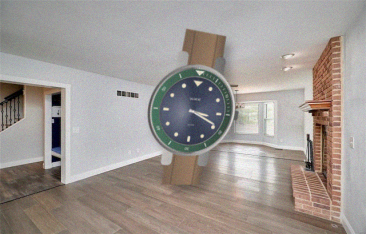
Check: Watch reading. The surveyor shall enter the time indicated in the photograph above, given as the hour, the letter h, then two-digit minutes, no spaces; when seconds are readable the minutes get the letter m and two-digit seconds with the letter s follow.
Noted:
3h19
